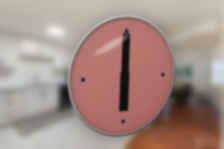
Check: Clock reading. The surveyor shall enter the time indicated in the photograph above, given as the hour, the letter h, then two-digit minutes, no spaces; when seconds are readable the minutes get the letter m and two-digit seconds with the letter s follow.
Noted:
6h00
